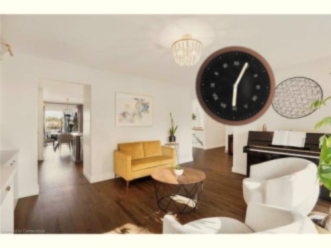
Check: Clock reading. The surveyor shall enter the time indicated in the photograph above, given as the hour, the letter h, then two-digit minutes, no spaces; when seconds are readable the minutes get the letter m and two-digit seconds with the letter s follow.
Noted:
6h04
